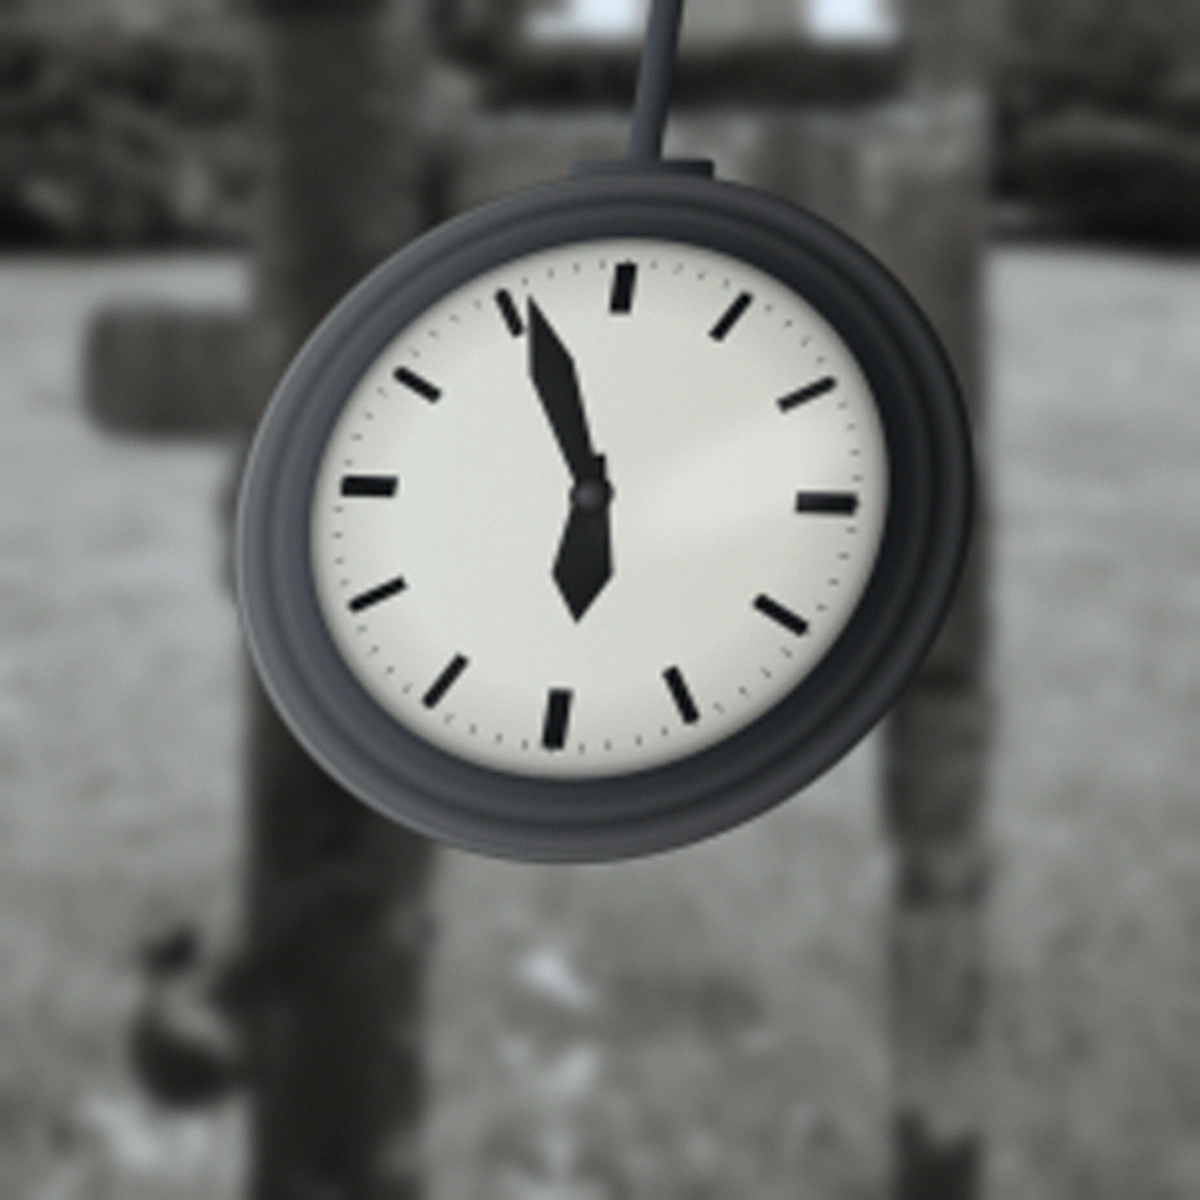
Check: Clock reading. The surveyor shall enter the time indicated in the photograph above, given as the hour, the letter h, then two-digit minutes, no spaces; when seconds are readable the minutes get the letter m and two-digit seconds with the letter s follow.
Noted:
5h56
